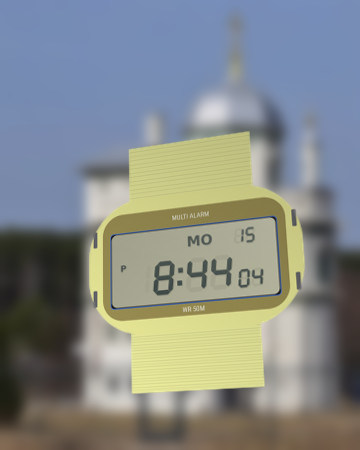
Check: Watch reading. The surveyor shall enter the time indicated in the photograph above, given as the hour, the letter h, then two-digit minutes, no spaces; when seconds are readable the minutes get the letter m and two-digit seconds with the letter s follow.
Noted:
8h44m04s
